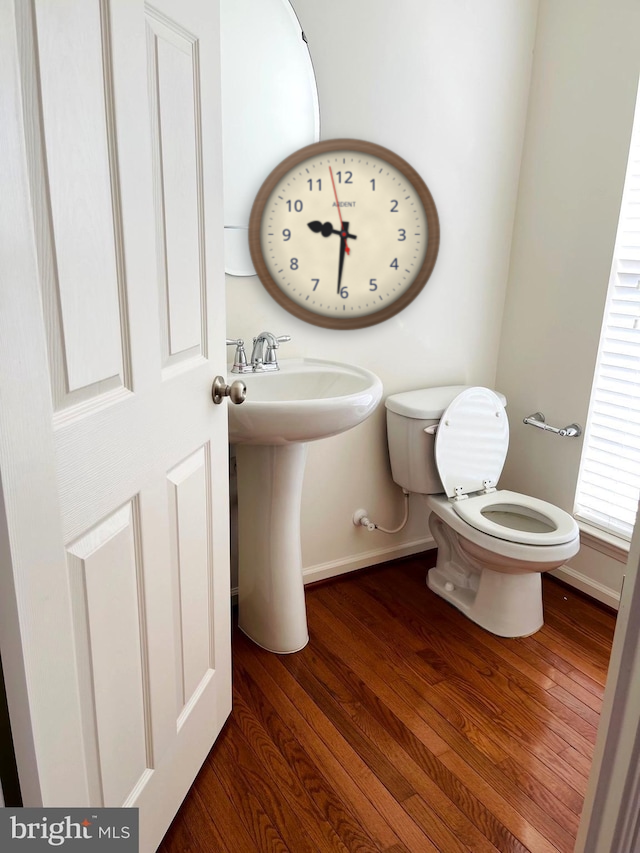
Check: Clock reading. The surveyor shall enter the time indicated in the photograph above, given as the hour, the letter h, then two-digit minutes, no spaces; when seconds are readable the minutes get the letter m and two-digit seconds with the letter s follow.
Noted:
9h30m58s
